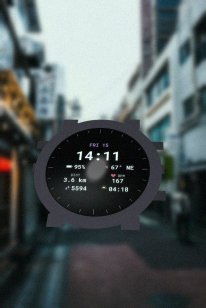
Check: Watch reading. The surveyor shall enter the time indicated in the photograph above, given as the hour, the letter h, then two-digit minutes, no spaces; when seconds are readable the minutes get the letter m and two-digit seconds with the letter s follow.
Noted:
14h11
